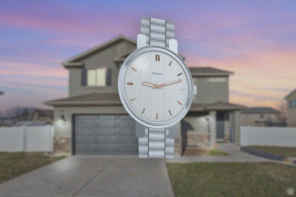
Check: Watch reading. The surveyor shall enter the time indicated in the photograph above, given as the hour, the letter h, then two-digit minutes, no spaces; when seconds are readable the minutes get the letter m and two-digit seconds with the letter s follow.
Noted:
9h12
